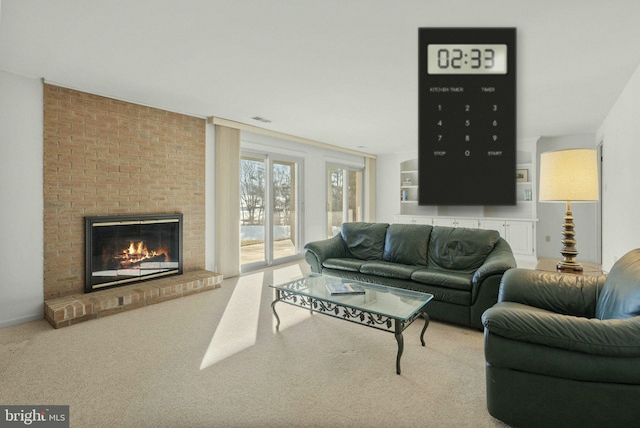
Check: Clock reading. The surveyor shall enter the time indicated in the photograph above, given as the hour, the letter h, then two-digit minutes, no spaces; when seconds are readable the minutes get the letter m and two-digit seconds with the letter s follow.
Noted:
2h33
